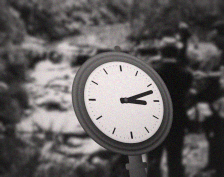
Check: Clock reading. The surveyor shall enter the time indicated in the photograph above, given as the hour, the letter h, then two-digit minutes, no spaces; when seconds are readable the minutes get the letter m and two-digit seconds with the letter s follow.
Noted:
3h12
